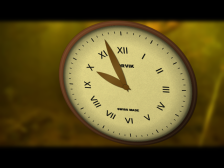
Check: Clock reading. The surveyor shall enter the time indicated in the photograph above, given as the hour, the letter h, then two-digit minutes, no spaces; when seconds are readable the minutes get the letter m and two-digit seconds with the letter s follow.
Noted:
9h57
